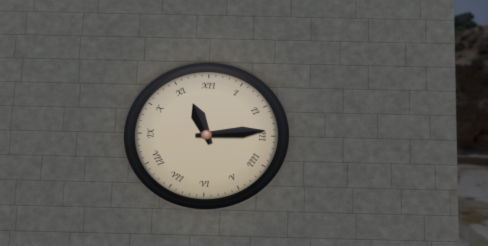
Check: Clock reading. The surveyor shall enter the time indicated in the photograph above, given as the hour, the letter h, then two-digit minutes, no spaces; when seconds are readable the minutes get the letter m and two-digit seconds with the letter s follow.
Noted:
11h14
